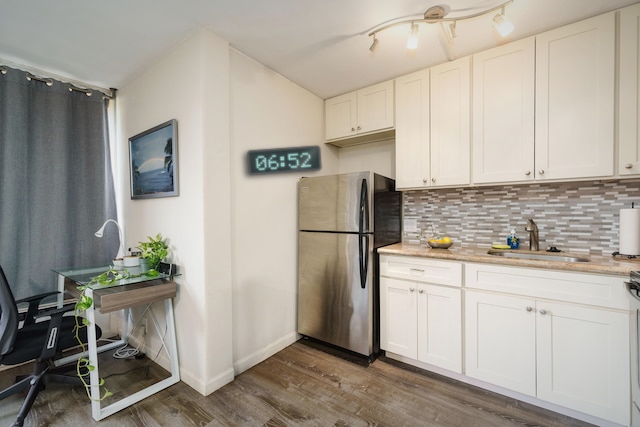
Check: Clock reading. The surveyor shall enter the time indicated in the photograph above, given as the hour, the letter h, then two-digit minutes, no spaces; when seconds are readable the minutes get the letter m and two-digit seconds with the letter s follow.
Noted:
6h52
